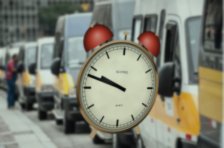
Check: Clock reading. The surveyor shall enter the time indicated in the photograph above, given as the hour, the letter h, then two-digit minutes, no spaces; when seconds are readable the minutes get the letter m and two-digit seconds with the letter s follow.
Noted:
9h48
